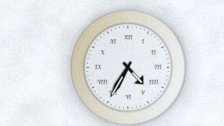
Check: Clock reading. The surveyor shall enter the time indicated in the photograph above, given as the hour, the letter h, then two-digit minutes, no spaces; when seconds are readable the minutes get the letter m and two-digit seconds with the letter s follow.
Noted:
4h35
